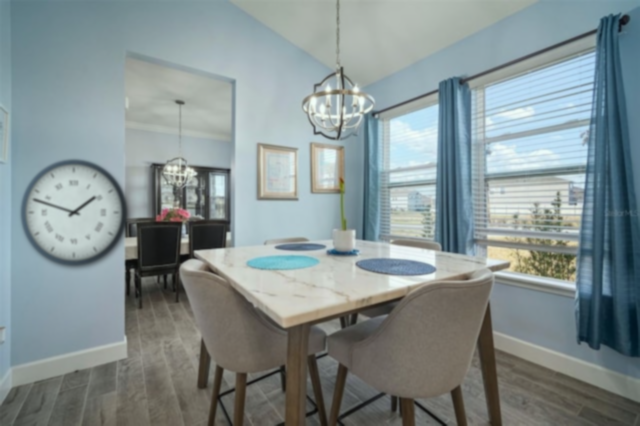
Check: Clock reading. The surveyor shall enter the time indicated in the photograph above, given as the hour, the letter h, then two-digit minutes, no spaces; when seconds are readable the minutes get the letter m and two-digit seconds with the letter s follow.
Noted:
1h48
